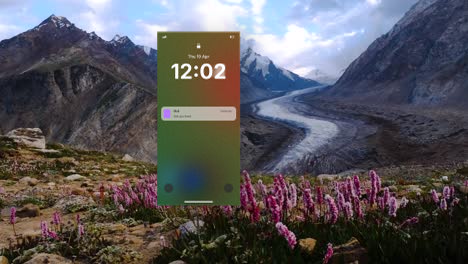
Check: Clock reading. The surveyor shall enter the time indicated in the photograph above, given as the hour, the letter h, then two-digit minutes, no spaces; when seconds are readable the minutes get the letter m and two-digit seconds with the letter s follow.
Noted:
12h02
